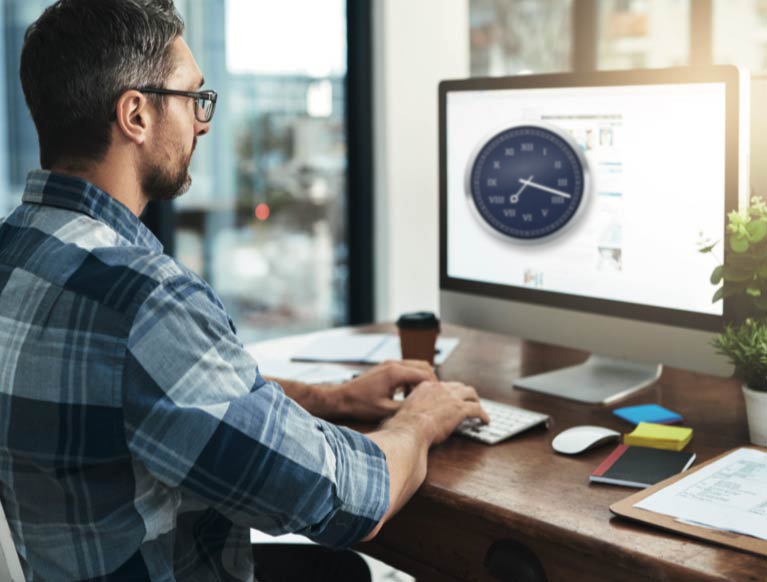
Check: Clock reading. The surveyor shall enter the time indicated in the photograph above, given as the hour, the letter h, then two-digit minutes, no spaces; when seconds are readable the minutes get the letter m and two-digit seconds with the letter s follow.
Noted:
7h18
